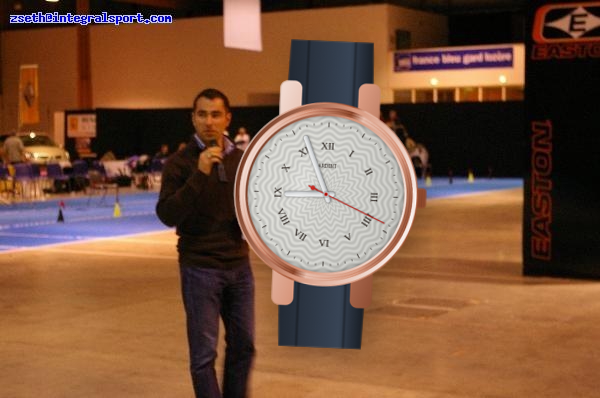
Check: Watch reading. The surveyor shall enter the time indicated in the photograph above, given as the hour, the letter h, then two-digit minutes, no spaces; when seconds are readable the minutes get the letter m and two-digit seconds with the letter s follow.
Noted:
8h56m19s
